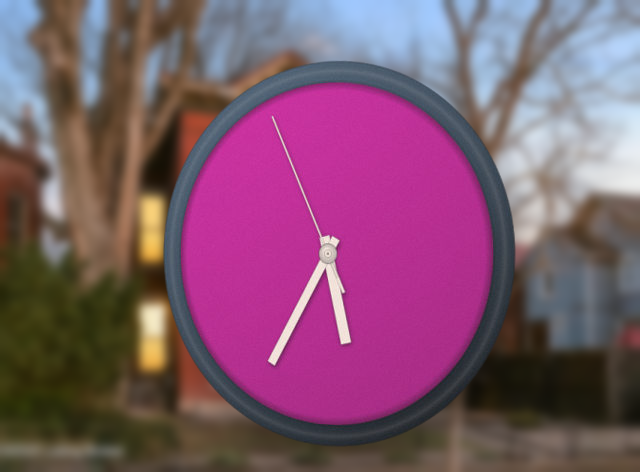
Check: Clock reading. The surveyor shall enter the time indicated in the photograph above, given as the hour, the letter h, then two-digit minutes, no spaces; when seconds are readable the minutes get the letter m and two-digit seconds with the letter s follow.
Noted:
5h34m56s
